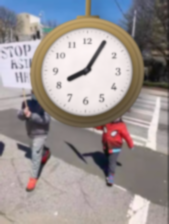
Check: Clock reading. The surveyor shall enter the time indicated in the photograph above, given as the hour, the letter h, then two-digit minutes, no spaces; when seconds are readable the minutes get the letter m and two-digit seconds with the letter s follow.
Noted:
8h05
